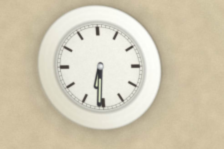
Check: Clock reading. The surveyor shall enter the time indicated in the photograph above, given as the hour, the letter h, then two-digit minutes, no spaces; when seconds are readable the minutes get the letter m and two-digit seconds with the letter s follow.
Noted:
6h31
